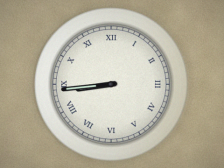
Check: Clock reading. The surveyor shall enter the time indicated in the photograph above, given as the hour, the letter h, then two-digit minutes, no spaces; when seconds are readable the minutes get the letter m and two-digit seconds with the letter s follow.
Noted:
8h44
